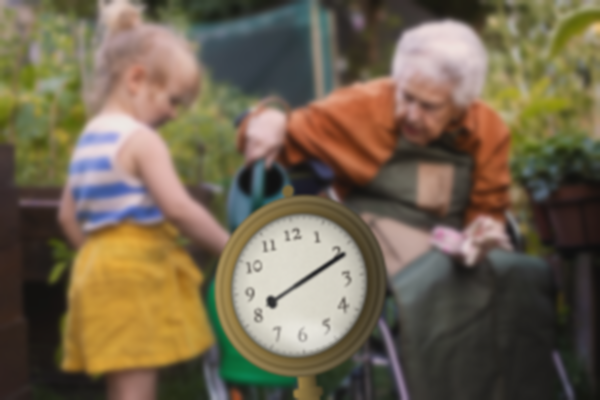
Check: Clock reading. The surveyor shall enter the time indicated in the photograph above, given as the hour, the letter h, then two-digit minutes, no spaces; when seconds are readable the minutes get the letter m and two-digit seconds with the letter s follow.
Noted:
8h11
